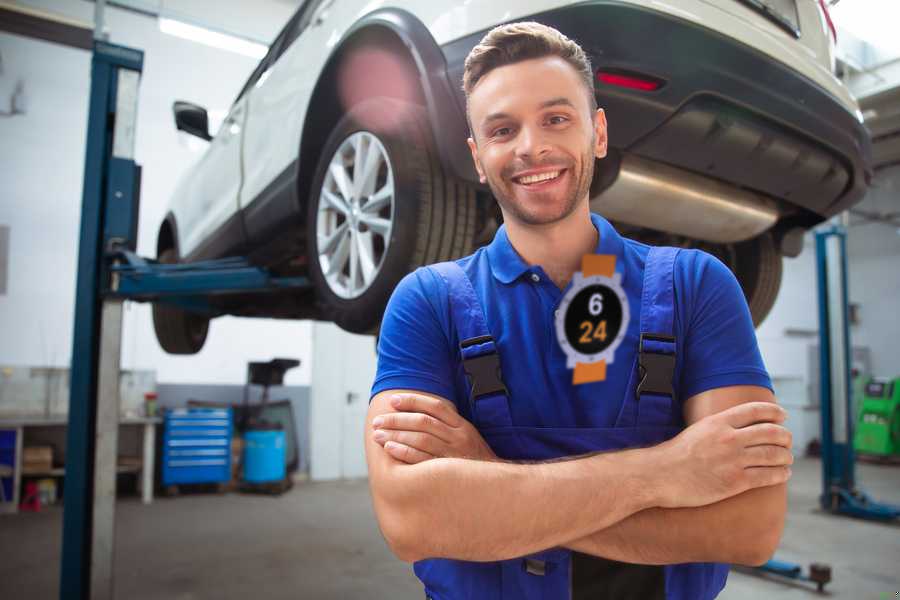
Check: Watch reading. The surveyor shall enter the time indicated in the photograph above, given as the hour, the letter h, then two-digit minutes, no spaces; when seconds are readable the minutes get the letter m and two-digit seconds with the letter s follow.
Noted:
6h24
